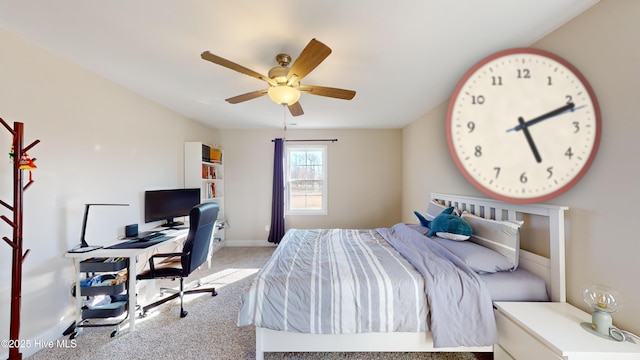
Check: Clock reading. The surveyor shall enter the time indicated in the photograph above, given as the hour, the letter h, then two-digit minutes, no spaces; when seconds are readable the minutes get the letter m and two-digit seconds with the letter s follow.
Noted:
5h11m12s
